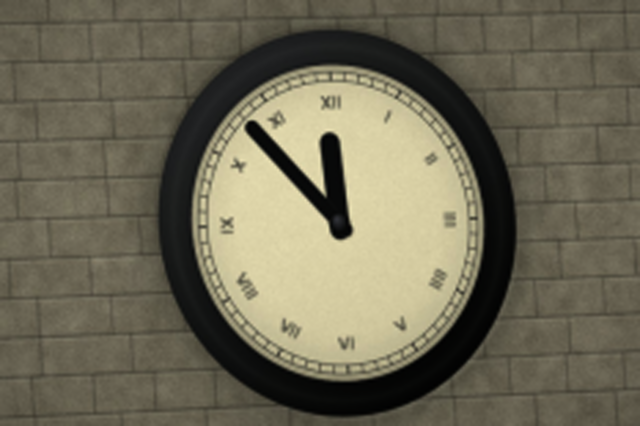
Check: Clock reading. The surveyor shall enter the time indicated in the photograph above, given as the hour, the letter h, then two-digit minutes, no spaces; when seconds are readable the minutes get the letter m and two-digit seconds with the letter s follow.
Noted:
11h53
